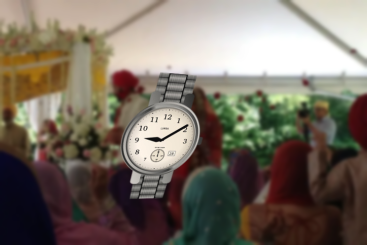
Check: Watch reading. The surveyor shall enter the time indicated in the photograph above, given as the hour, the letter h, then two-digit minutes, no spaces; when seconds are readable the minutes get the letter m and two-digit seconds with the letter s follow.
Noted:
9h09
